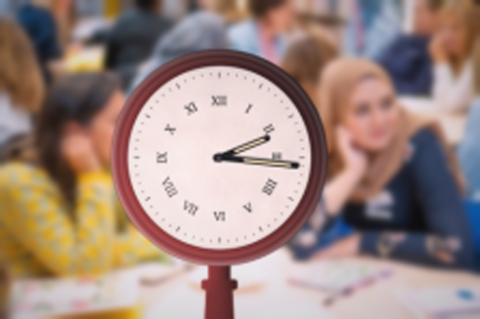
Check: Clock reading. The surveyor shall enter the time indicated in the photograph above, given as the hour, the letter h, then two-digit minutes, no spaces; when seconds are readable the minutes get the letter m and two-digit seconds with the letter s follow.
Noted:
2h16
